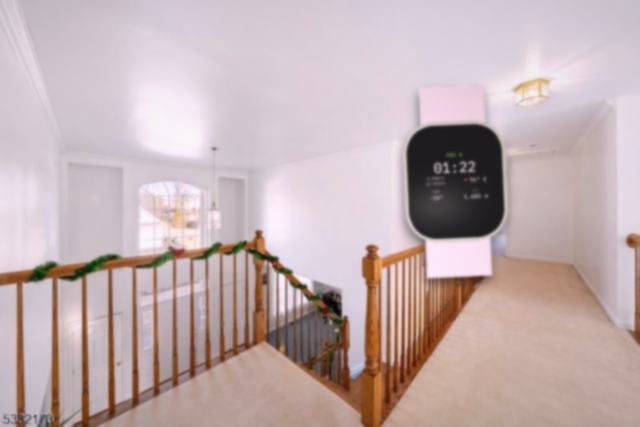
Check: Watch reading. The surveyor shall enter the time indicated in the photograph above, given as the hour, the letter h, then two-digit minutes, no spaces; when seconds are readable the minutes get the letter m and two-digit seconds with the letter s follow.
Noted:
1h22
